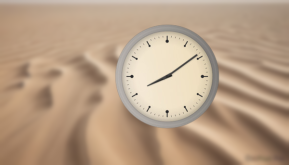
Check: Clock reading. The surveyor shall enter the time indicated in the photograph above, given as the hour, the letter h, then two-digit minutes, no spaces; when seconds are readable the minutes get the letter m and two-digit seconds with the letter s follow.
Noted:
8h09
